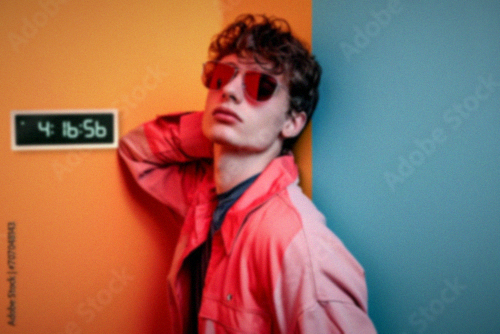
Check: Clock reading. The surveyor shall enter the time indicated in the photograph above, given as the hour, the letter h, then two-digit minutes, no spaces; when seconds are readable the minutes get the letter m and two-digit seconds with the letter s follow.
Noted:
4h16m56s
